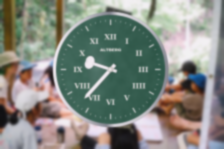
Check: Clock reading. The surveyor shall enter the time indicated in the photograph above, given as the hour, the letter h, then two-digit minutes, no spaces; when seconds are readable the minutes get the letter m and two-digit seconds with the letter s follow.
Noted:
9h37
